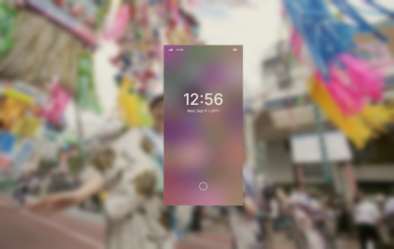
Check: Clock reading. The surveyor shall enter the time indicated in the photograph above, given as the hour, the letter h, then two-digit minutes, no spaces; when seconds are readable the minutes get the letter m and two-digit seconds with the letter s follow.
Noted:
12h56
